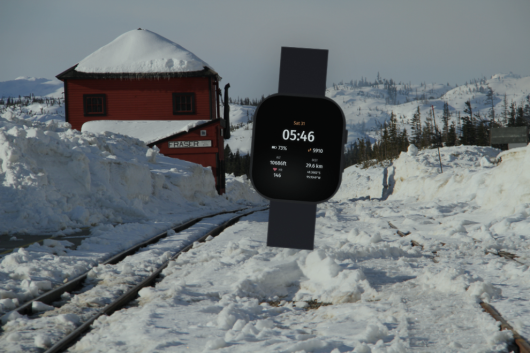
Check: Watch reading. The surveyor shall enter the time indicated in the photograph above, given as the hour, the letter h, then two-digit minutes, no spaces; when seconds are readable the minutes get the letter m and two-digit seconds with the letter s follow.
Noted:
5h46
